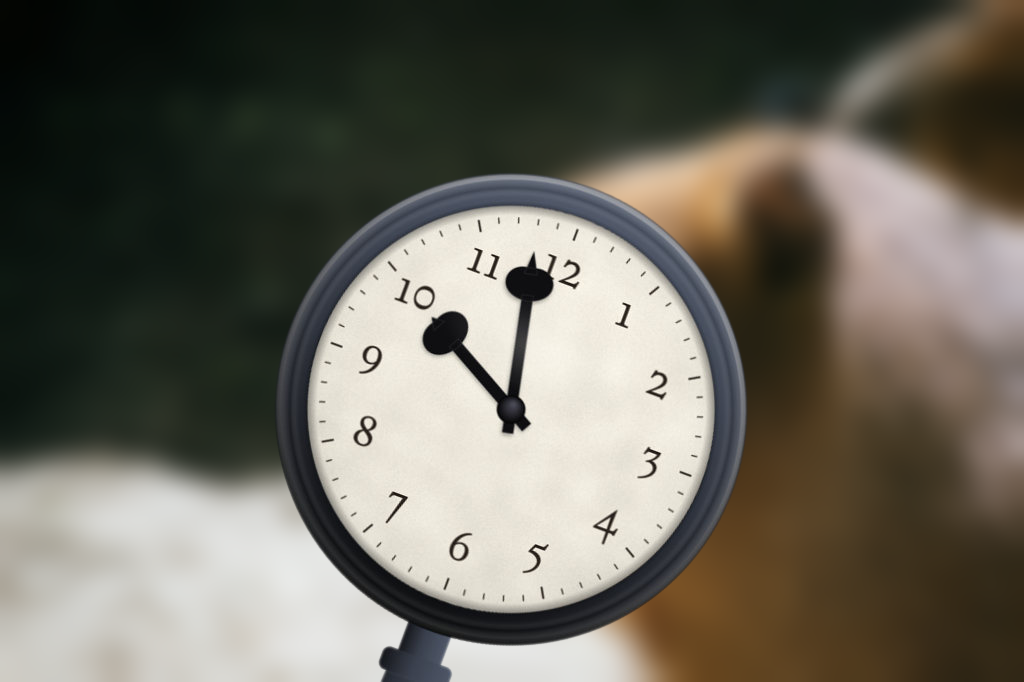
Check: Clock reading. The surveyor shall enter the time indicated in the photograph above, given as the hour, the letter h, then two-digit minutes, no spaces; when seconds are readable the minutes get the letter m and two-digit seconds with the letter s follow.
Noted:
9h58
